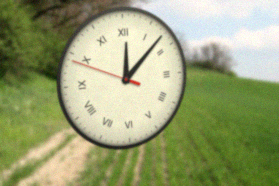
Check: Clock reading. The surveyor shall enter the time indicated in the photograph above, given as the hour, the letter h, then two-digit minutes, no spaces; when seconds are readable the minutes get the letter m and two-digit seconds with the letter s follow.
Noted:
12h07m49s
